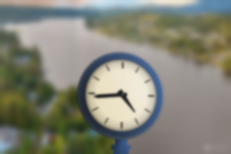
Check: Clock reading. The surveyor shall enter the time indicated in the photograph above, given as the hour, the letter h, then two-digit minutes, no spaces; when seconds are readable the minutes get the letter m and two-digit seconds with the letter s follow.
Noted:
4h44
